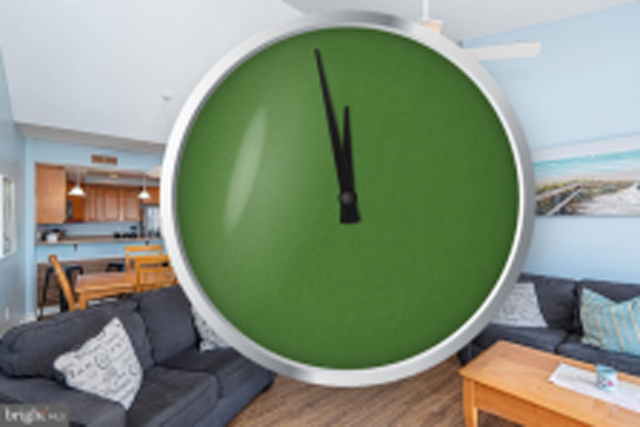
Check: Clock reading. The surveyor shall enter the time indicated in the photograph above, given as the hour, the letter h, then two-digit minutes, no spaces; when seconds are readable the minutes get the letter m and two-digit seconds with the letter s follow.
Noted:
11h58
